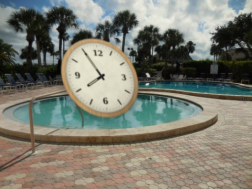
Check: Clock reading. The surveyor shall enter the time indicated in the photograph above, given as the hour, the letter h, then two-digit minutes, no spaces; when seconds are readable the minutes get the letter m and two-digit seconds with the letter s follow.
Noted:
7h55
